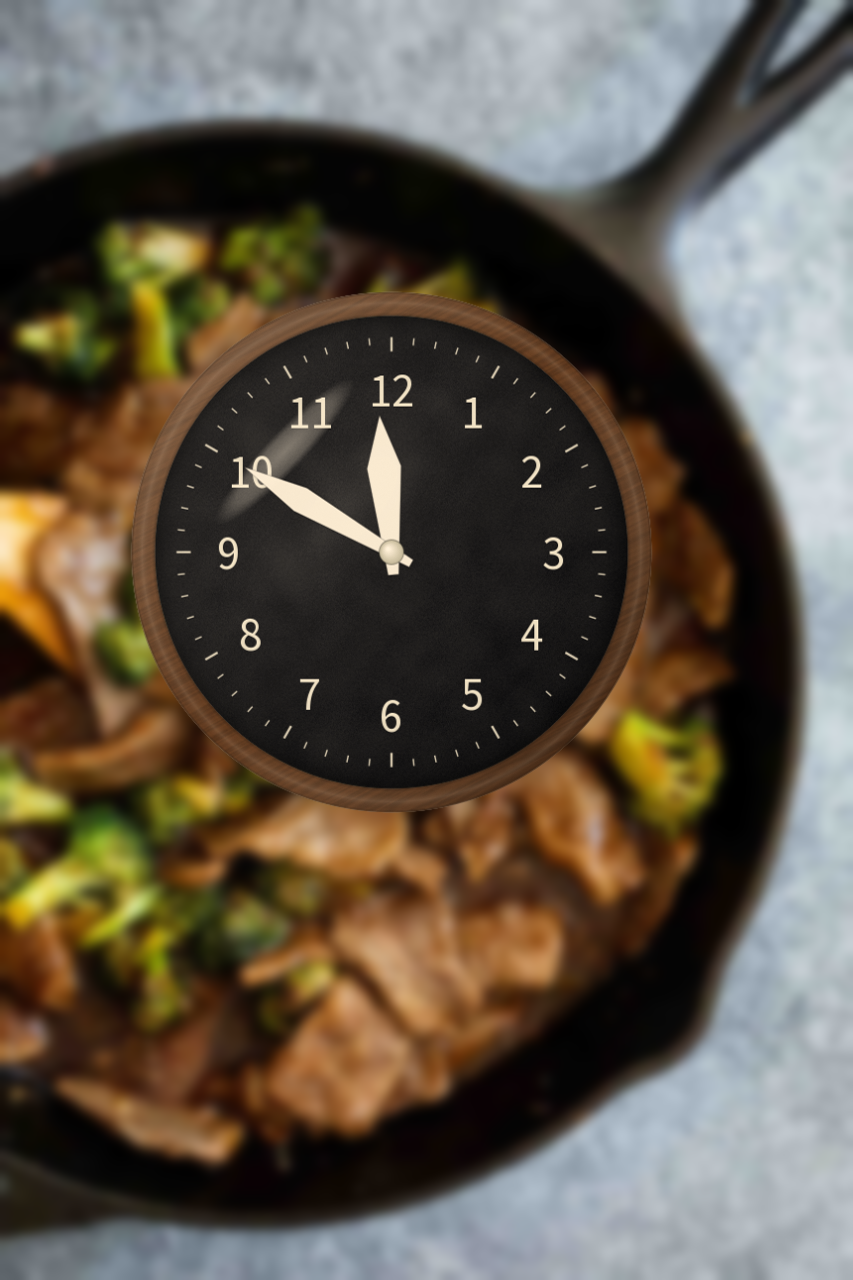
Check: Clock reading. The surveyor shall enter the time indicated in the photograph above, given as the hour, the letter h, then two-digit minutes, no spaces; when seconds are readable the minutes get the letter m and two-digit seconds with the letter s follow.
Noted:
11h50
